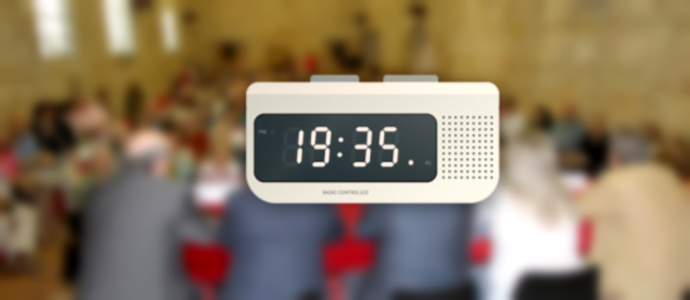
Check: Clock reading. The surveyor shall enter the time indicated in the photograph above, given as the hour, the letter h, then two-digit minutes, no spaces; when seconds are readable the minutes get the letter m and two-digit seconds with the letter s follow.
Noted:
19h35
